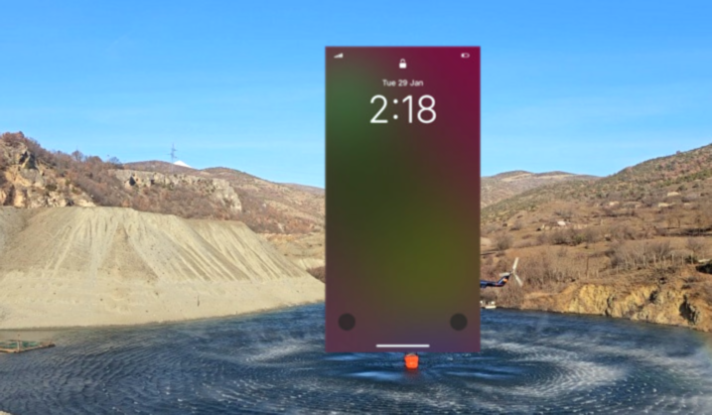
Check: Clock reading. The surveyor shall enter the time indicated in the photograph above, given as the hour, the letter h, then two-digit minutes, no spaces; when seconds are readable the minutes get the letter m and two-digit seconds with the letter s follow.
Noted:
2h18
